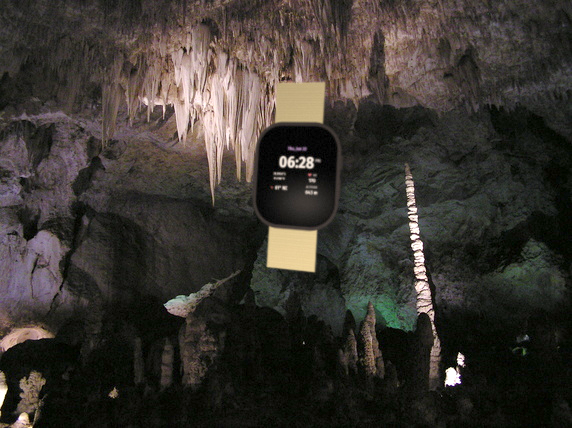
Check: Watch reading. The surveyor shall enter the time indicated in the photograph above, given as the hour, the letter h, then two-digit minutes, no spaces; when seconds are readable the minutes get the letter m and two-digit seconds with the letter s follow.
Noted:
6h28
